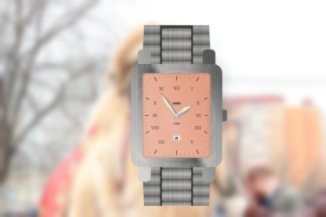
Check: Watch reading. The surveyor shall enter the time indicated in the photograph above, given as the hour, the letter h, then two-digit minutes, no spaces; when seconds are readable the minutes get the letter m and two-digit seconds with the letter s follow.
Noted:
1h54
